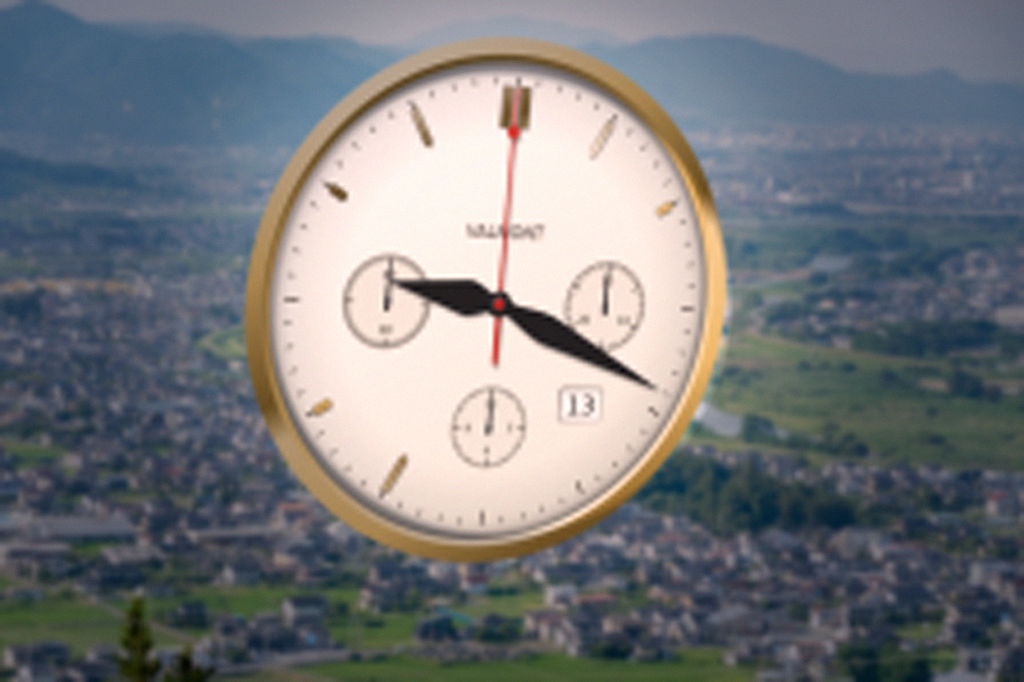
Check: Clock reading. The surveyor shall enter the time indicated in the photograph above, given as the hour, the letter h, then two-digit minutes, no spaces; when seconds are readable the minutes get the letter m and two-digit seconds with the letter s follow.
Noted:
9h19
